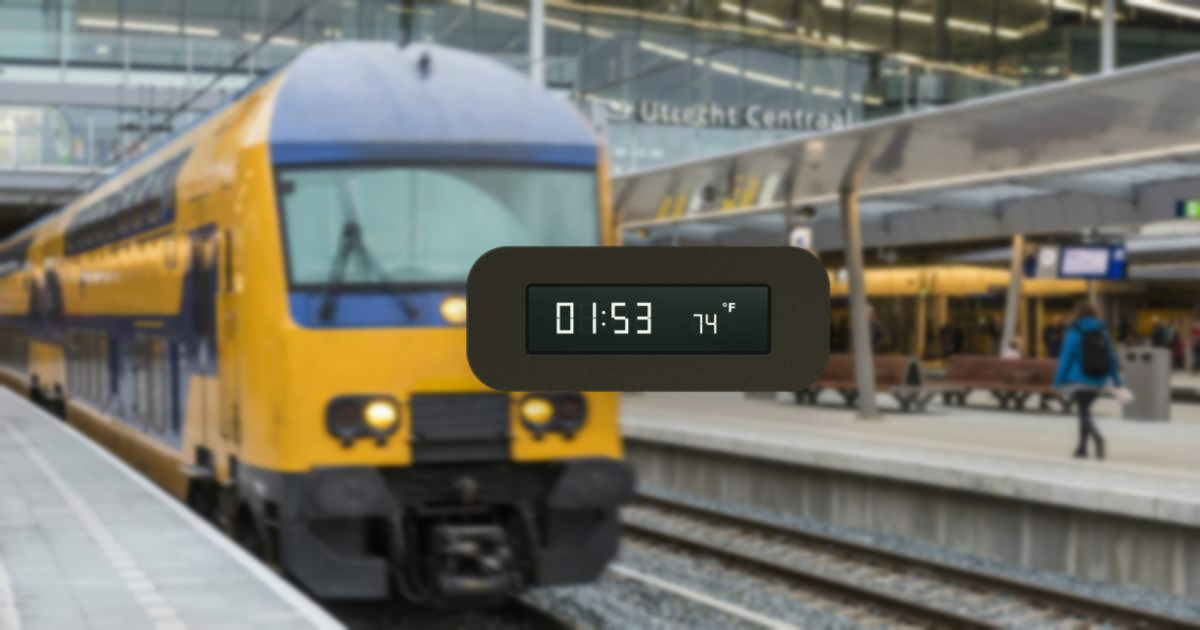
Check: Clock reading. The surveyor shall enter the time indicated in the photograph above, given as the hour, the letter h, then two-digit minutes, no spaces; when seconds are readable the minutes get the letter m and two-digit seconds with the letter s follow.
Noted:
1h53
